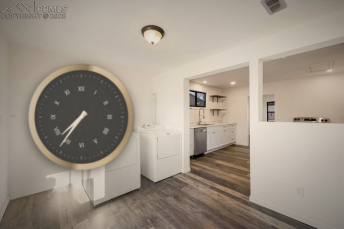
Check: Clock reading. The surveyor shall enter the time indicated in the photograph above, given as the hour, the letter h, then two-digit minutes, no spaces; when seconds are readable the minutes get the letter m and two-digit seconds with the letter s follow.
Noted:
7h36
